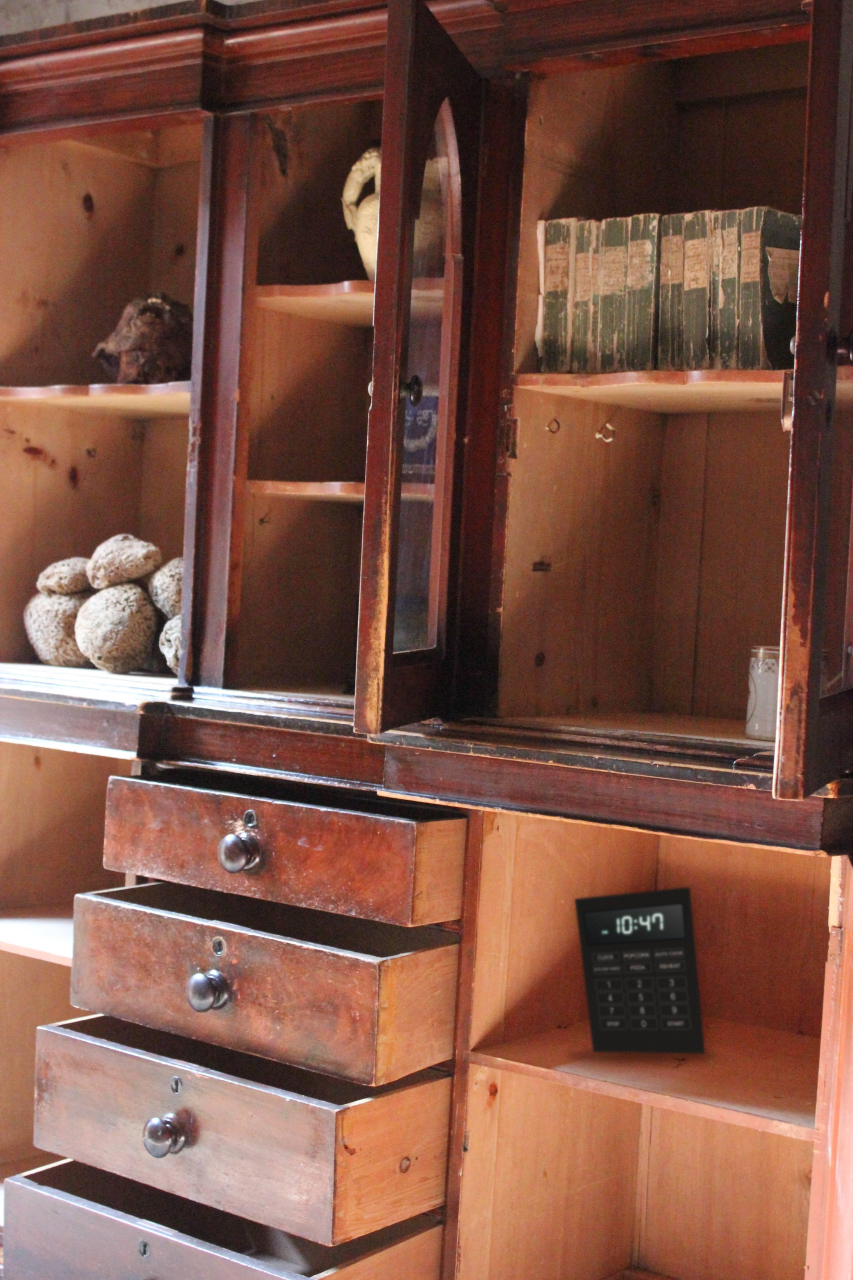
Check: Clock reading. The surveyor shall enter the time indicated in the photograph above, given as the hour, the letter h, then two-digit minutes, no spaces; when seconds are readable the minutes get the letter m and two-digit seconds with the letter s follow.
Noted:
10h47
